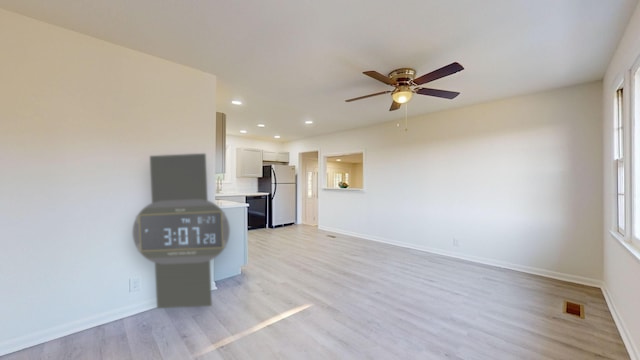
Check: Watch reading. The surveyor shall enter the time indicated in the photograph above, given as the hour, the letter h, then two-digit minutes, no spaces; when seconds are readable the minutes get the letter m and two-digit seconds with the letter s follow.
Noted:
3h07
